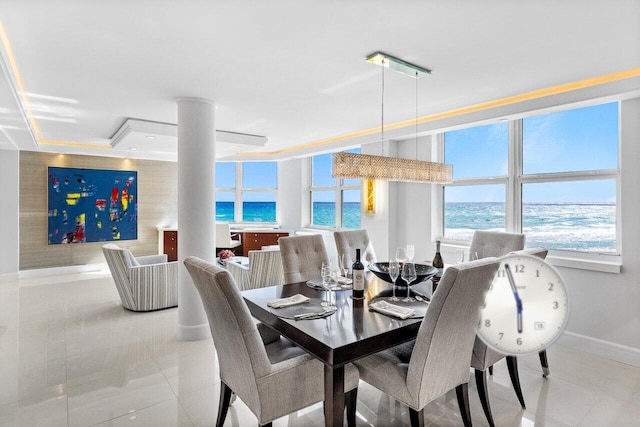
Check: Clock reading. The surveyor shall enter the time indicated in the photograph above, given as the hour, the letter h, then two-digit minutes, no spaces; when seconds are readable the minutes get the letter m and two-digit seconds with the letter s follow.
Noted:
5h57
